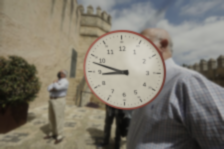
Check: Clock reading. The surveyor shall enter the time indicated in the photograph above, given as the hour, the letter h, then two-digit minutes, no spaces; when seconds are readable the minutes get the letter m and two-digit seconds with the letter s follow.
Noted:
8h48
